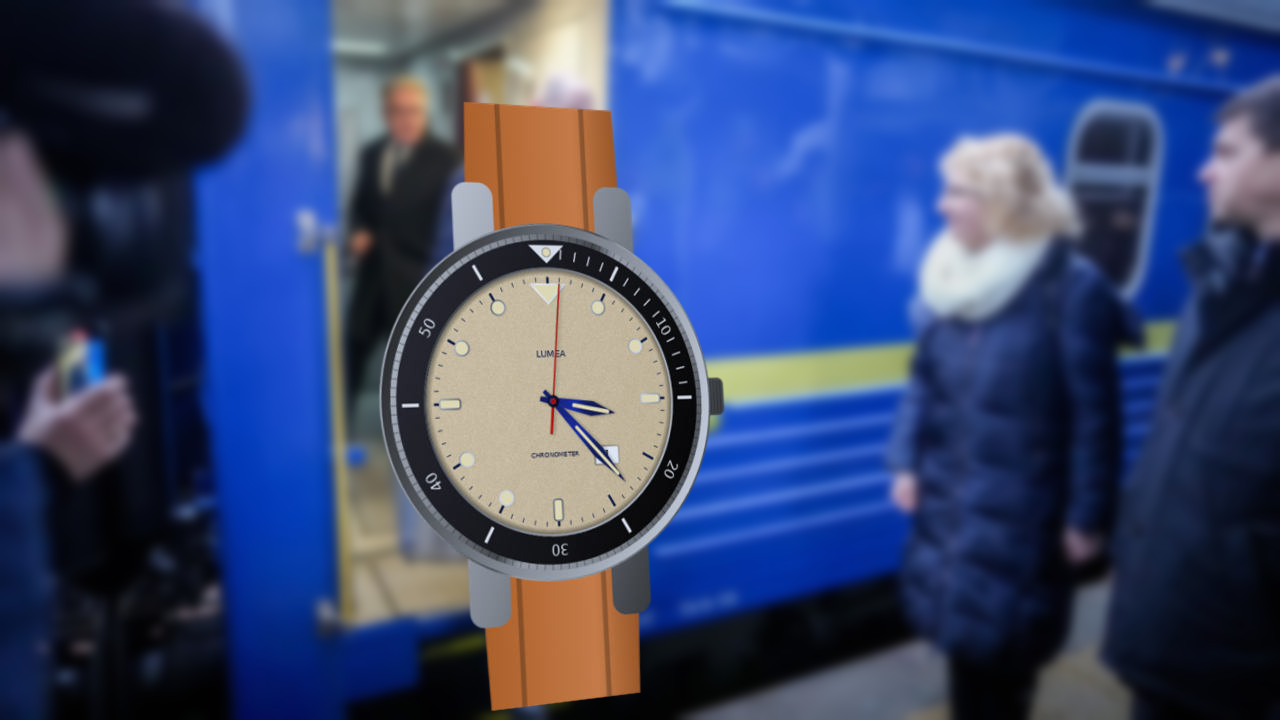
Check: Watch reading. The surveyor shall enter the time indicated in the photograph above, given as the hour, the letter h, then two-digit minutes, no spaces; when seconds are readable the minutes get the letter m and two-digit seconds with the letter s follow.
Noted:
3h23m01s
